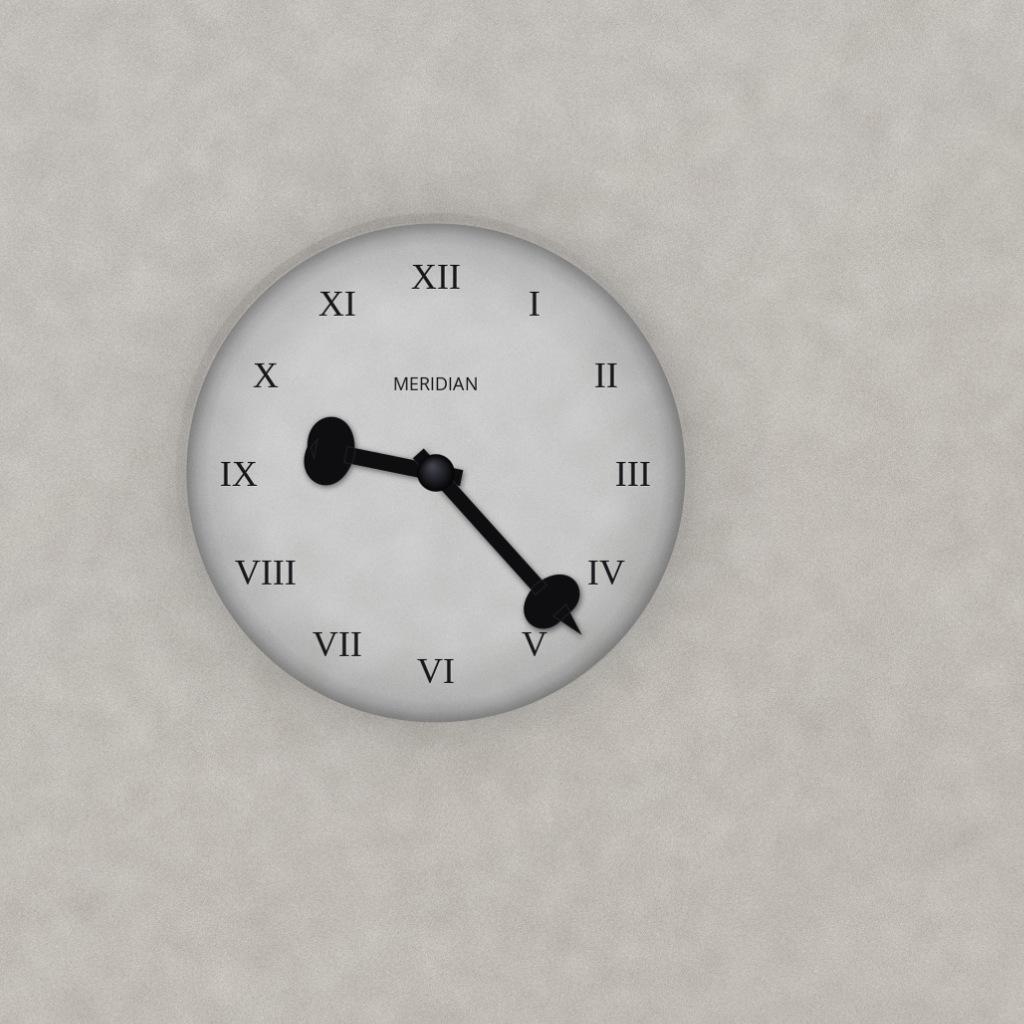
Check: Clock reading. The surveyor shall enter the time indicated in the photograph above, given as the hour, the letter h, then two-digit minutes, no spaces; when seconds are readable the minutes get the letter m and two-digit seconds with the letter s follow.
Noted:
9h23
